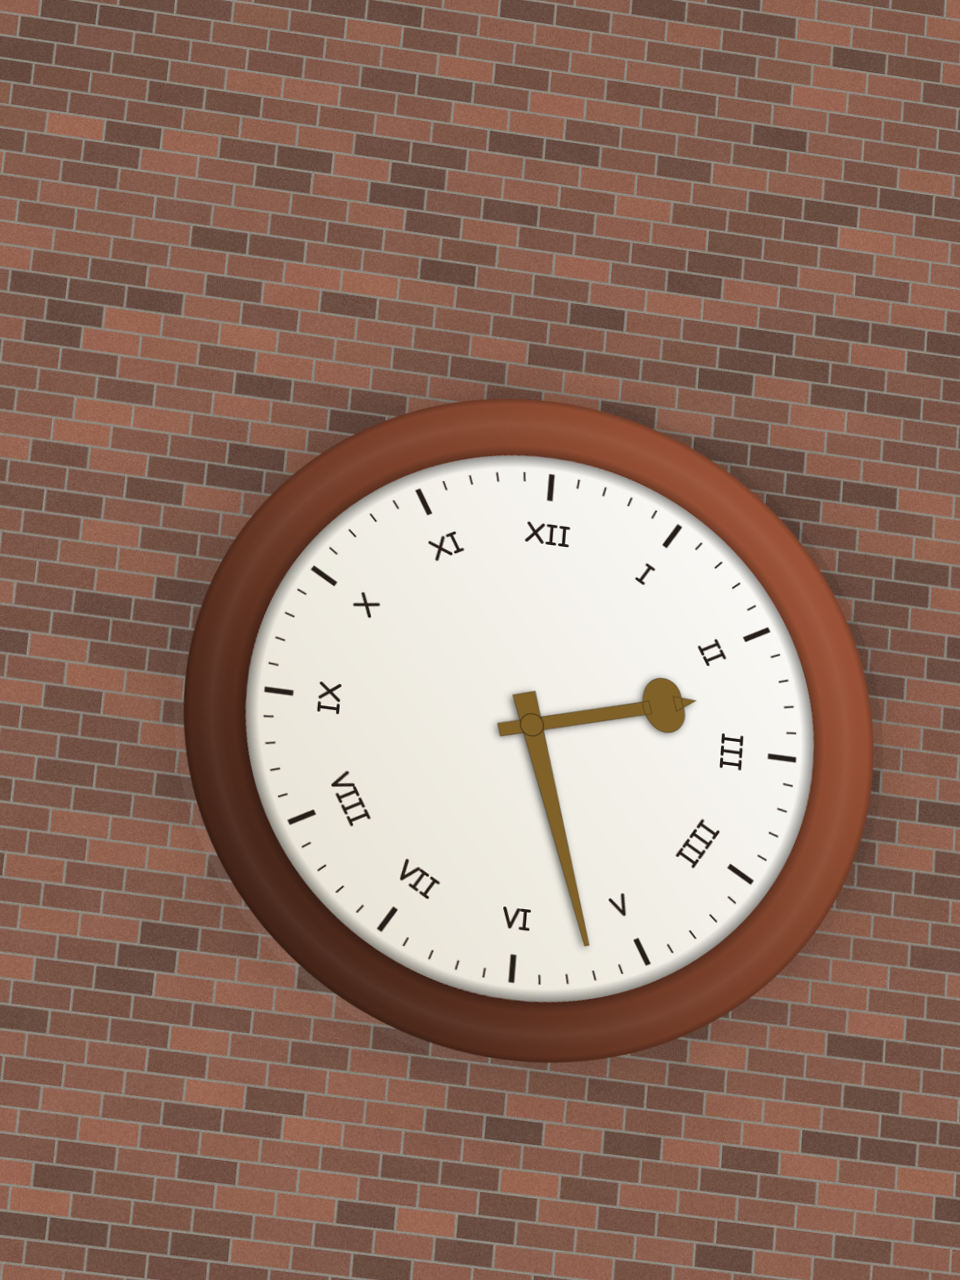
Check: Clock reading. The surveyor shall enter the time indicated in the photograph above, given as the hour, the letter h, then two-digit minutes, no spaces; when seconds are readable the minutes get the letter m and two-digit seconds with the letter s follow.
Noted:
2h27
